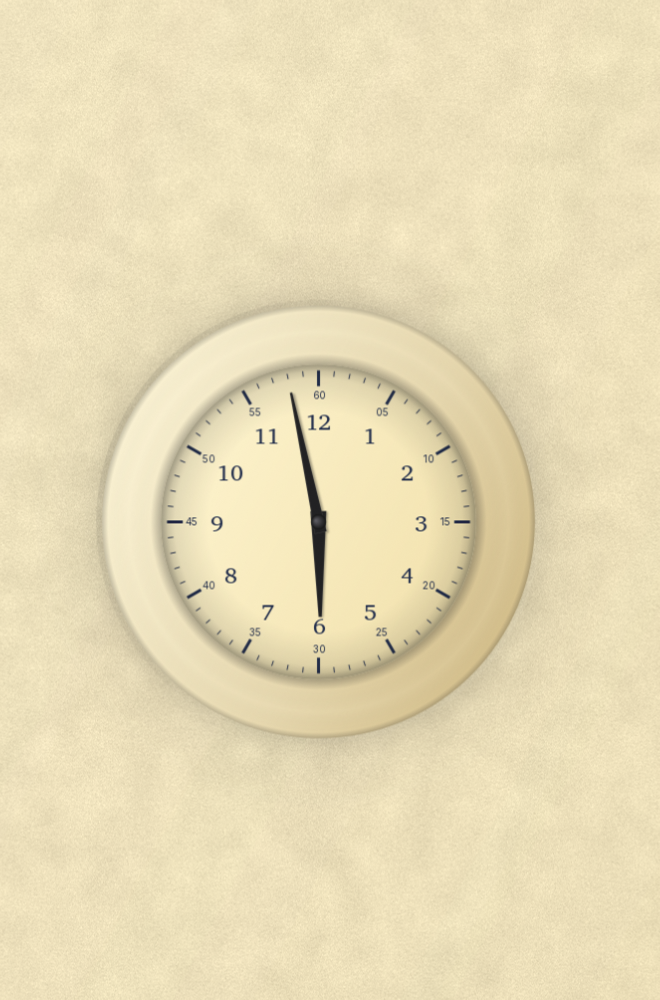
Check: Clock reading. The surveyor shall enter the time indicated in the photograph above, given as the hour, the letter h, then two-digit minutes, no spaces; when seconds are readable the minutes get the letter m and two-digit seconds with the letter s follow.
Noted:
5h58
